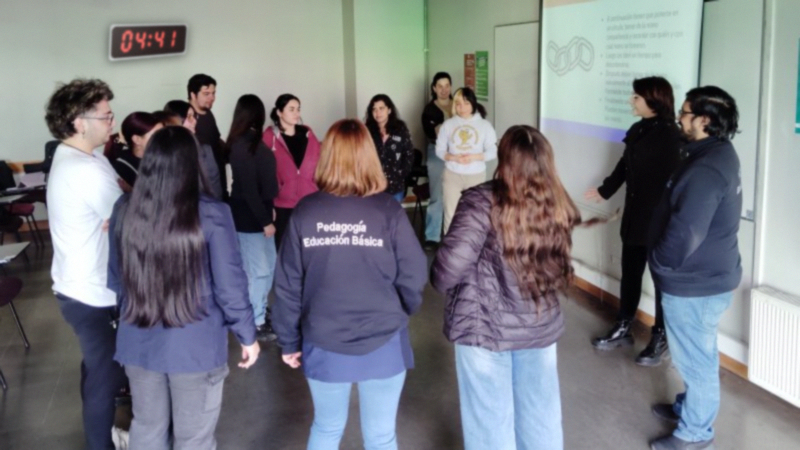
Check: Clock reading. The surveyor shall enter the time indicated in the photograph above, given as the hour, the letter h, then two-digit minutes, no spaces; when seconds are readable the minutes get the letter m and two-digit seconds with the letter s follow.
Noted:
4h41
